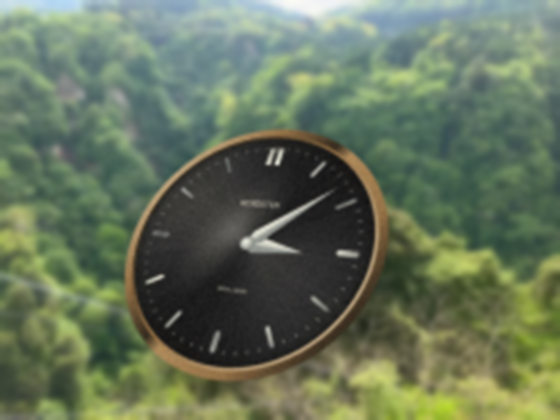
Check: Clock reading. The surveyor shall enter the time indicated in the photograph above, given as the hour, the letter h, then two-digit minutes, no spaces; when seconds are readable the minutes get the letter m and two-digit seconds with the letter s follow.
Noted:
3h08
